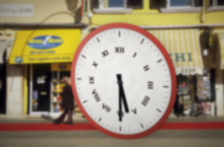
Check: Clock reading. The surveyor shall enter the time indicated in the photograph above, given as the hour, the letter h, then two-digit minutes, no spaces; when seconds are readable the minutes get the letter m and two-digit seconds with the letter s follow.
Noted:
5h30
